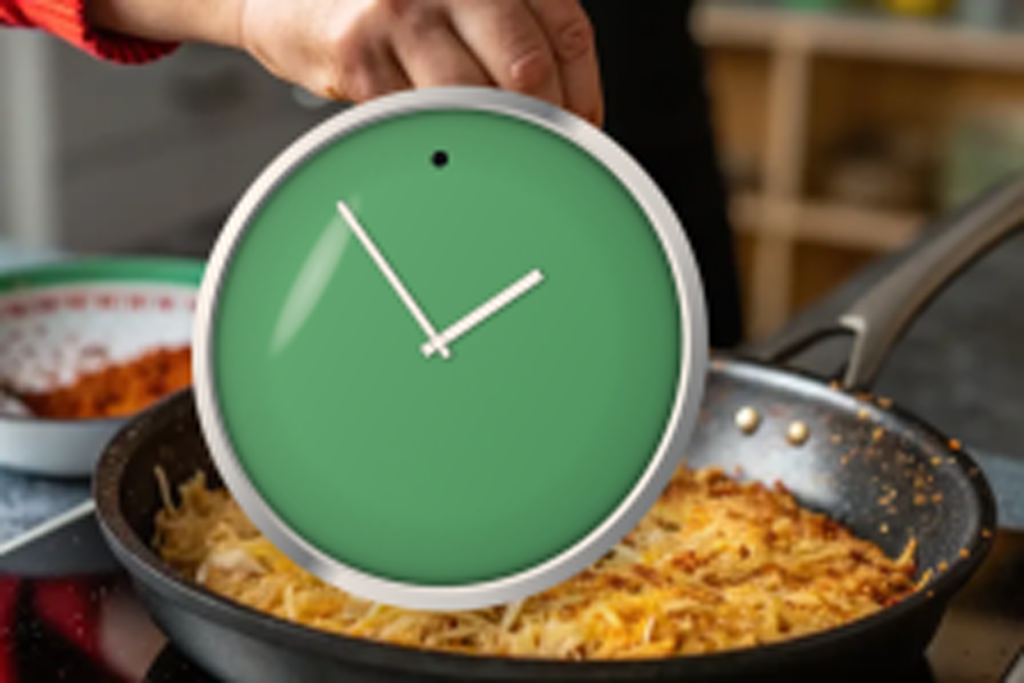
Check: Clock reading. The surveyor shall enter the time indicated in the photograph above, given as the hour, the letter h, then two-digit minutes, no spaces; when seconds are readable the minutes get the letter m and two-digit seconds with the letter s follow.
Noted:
1h54
